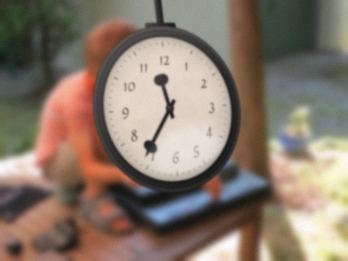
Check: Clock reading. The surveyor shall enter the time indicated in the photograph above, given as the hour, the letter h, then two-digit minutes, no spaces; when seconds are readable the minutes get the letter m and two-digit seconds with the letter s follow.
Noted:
11h36
